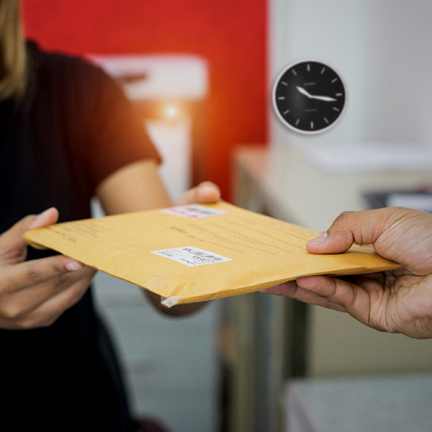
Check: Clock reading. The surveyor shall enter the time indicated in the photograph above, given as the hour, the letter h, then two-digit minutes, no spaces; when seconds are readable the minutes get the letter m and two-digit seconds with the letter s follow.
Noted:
10h17
